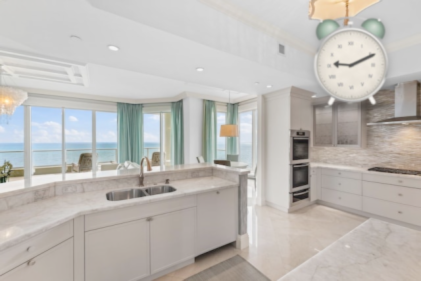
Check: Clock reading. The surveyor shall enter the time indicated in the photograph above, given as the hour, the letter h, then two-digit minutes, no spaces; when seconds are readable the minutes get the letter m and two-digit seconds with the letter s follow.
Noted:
9h11
